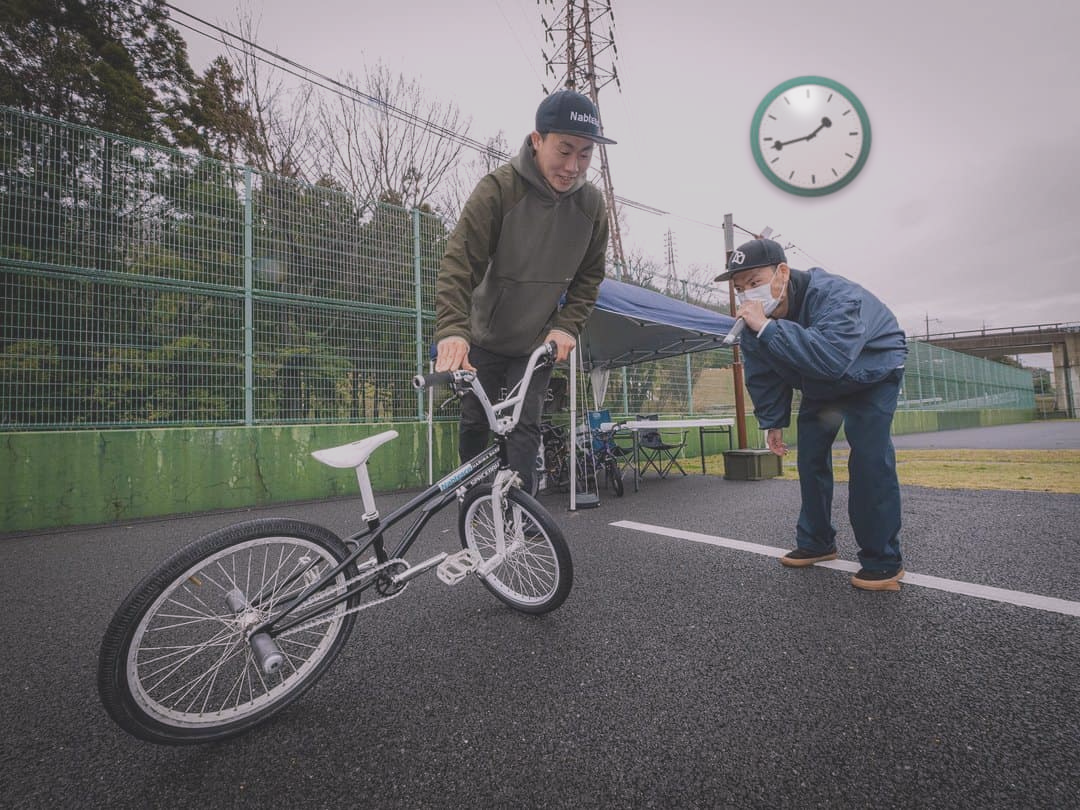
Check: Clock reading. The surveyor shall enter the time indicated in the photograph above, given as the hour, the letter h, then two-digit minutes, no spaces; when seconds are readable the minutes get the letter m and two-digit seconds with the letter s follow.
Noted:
1h43
